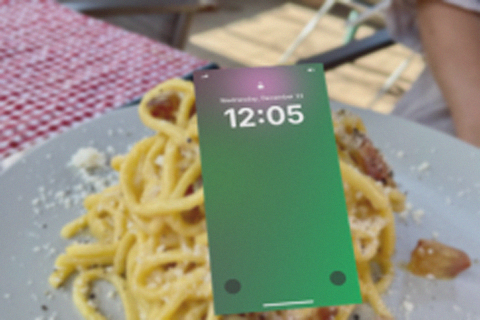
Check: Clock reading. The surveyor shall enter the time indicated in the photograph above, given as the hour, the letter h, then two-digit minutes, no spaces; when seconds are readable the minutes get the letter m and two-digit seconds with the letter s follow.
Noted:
12h05
